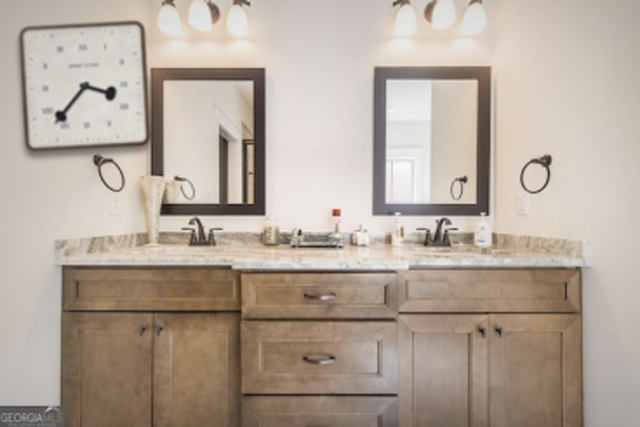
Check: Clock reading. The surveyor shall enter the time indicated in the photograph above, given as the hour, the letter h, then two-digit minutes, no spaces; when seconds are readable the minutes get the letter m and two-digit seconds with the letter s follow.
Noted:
3h37
